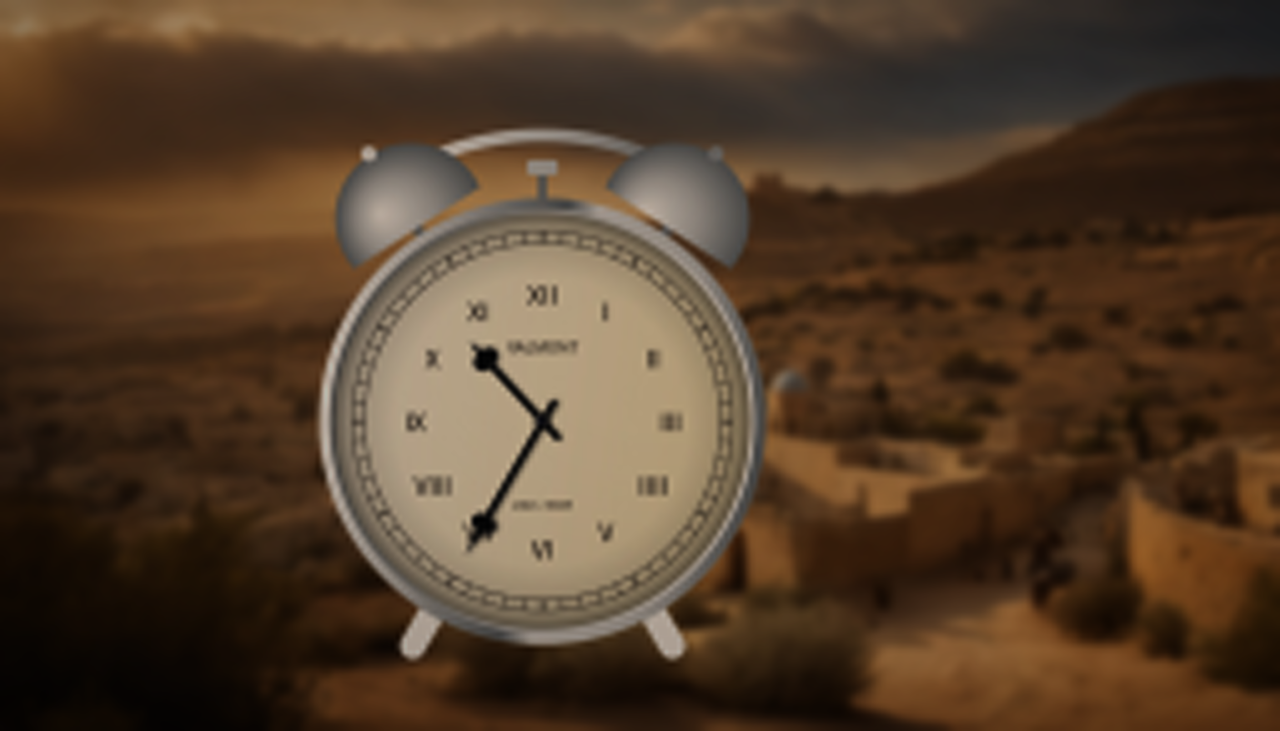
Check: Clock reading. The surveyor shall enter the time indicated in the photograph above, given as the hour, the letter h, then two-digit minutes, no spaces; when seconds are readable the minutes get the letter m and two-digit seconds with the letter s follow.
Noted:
10h35
